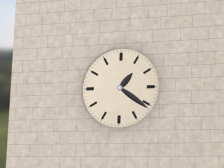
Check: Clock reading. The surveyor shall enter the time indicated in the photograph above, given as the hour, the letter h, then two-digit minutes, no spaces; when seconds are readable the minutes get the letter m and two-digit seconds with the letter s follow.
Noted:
1h21
